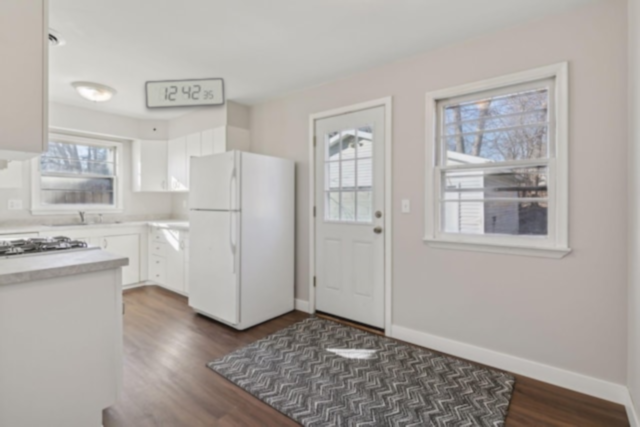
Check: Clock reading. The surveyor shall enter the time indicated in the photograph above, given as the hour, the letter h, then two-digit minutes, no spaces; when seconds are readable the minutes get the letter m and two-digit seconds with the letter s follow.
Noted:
12h42
